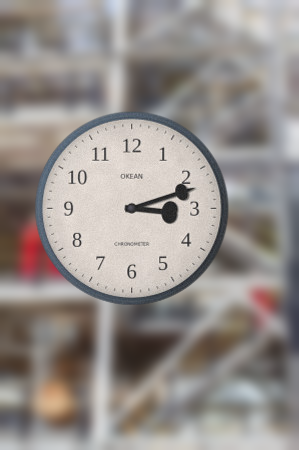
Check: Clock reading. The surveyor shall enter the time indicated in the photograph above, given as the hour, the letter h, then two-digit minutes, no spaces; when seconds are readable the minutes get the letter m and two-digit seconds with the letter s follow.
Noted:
3h12
